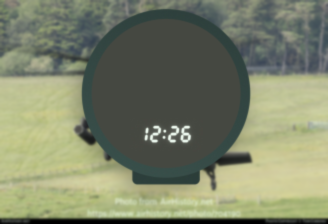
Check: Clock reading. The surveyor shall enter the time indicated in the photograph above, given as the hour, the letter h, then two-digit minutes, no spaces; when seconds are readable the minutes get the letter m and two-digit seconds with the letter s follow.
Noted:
12h26
